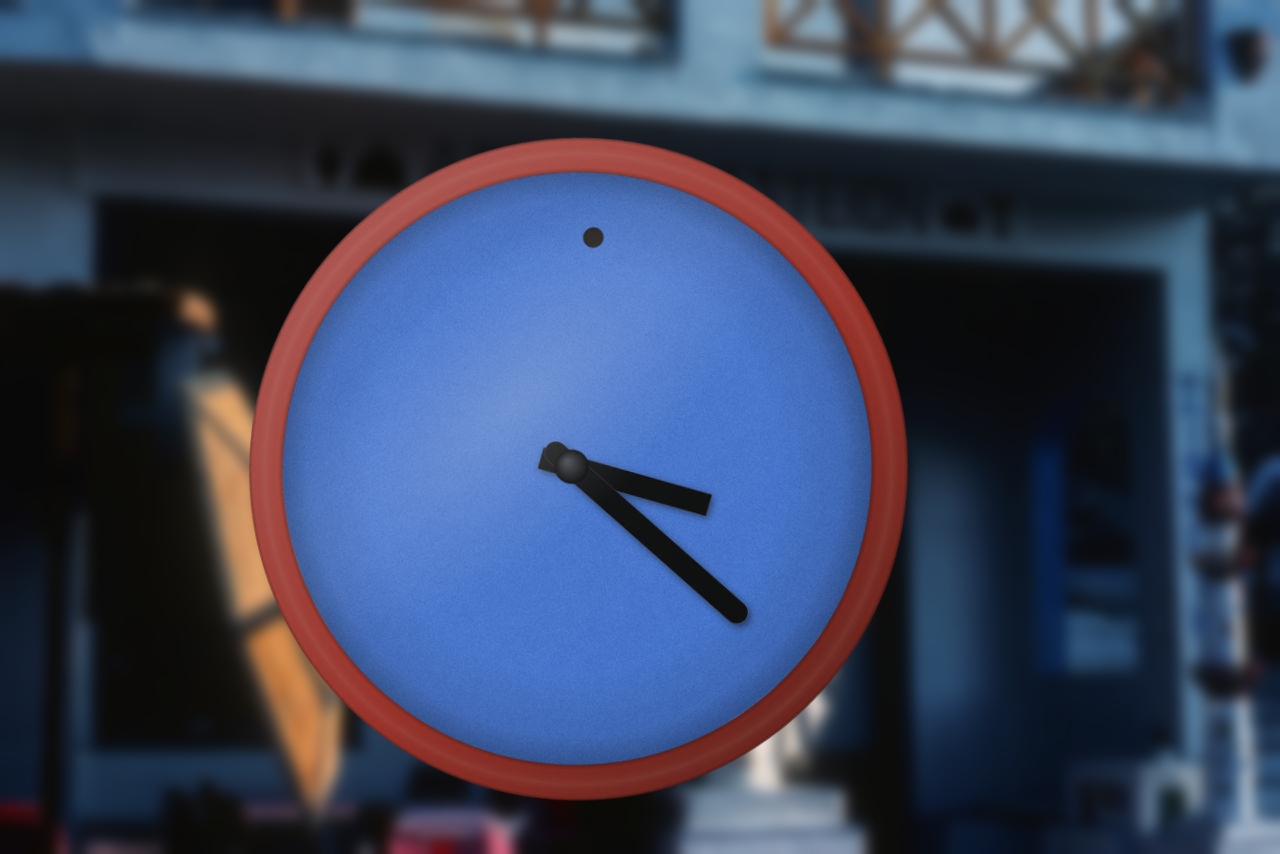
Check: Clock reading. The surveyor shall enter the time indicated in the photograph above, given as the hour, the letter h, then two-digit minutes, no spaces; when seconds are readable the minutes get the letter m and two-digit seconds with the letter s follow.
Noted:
3h21
